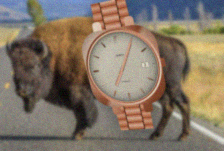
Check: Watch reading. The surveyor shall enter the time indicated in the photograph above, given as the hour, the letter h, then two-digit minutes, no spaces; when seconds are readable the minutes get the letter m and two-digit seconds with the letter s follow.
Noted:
7h05
